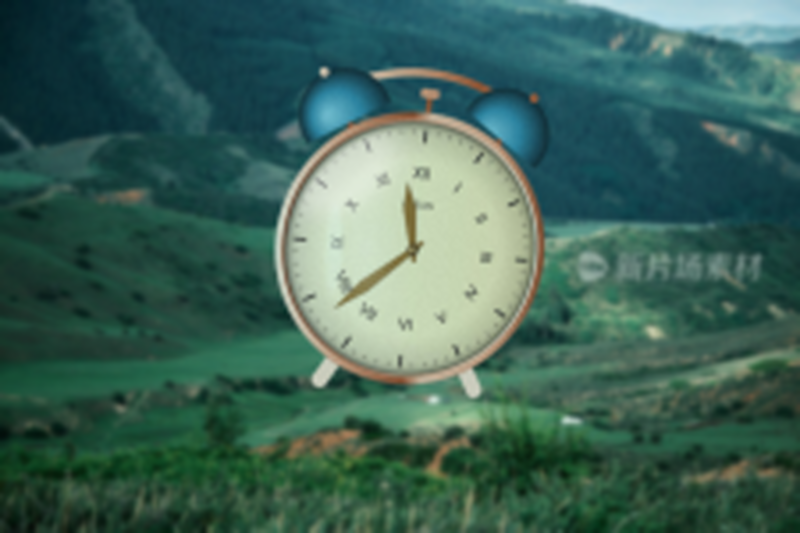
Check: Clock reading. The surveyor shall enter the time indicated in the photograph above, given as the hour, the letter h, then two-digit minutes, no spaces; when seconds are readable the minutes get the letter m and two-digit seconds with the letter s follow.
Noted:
11h38
